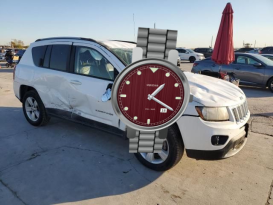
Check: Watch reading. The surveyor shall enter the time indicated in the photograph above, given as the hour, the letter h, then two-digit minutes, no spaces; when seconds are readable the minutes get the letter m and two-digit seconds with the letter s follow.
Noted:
1h20
